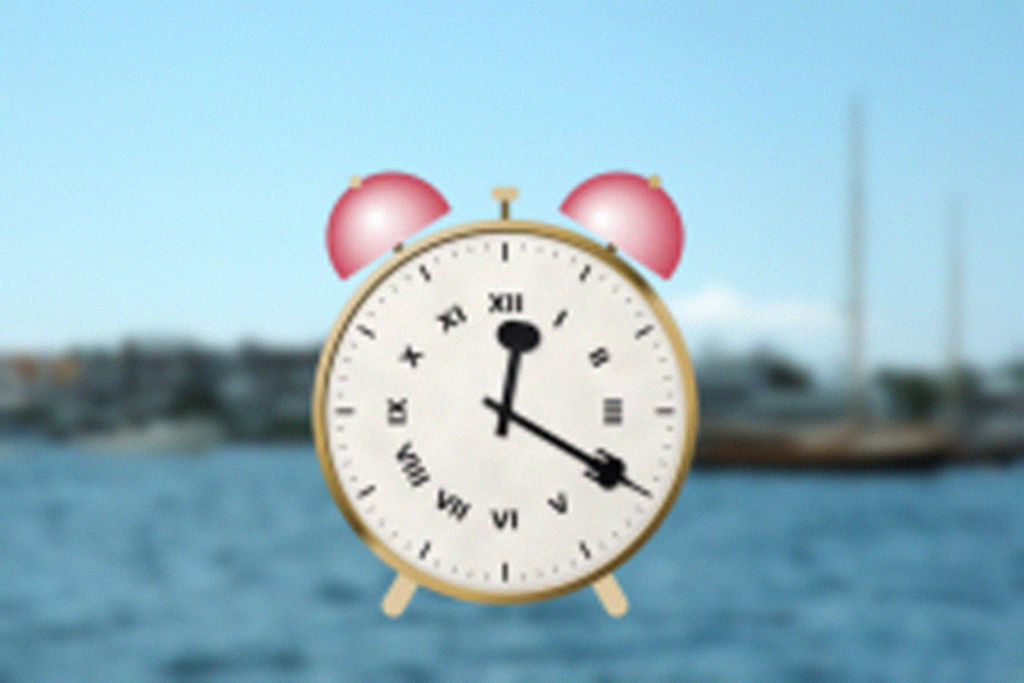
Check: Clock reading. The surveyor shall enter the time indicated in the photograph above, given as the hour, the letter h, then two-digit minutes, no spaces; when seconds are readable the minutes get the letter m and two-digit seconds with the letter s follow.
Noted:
12h20
